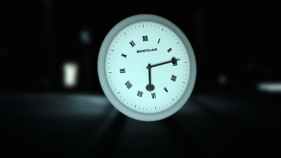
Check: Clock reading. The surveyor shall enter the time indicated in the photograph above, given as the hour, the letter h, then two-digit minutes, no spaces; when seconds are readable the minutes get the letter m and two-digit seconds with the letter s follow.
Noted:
6h14
